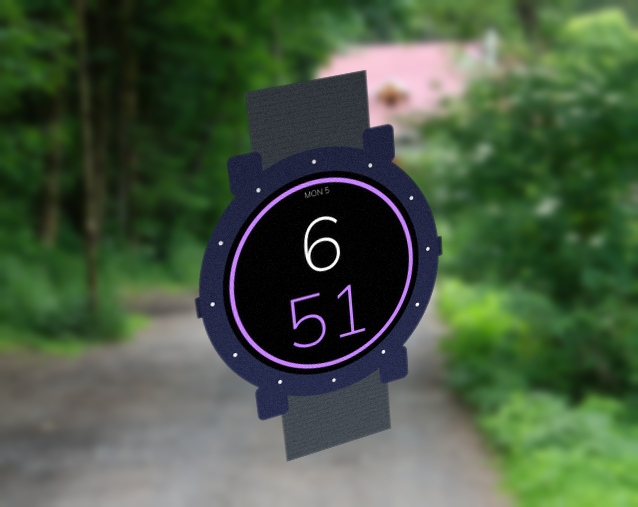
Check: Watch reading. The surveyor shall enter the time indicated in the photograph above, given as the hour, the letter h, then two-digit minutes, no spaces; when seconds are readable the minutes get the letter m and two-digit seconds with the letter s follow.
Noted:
6h51
